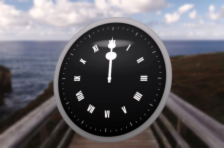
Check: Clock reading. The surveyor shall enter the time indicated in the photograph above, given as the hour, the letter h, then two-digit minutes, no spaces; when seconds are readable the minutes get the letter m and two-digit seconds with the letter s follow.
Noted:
12h00
